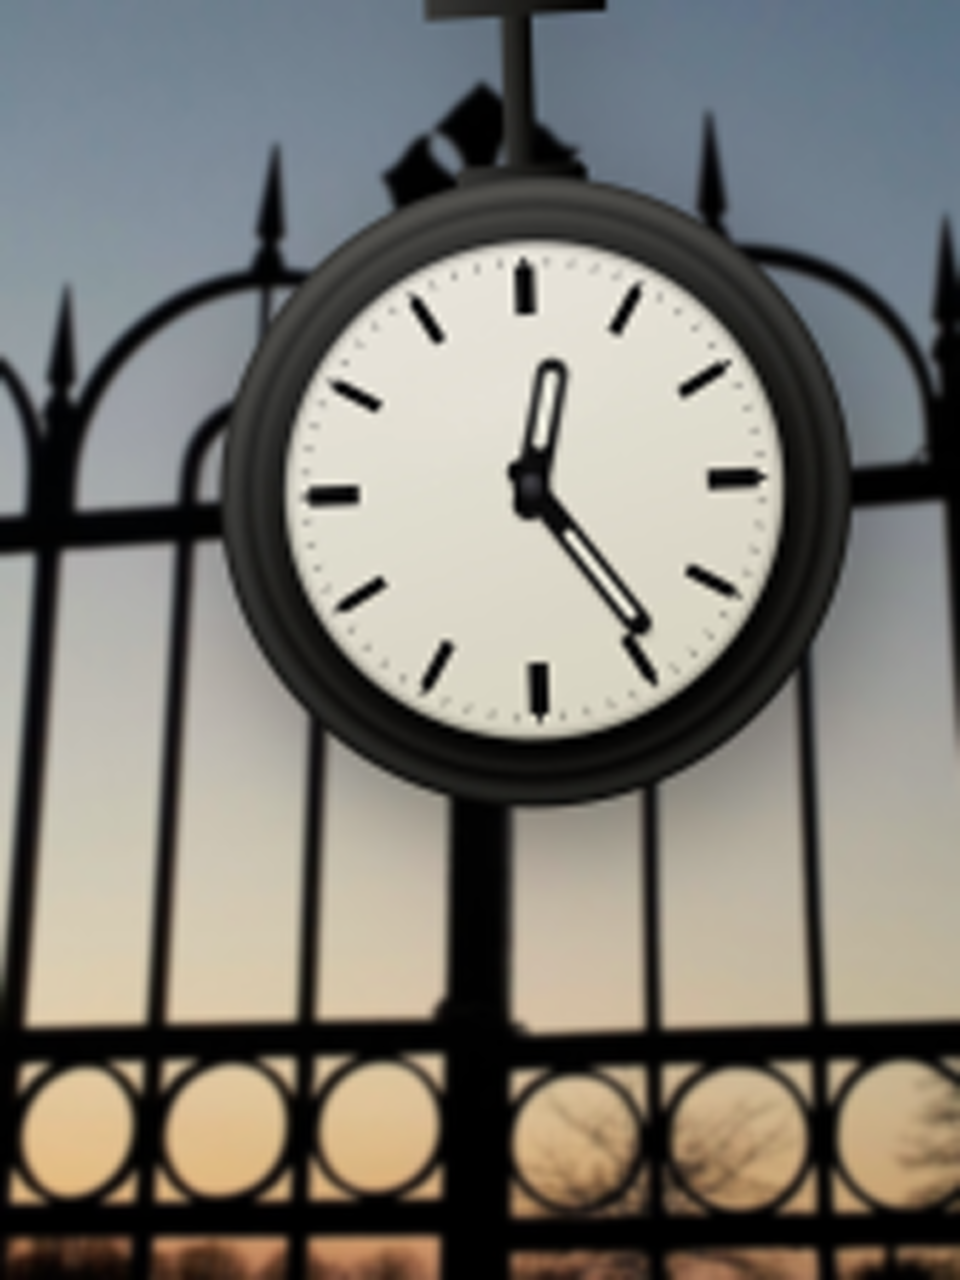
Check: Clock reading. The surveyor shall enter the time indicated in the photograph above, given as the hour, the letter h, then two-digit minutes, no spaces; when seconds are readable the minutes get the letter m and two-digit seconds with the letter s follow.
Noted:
12h24
